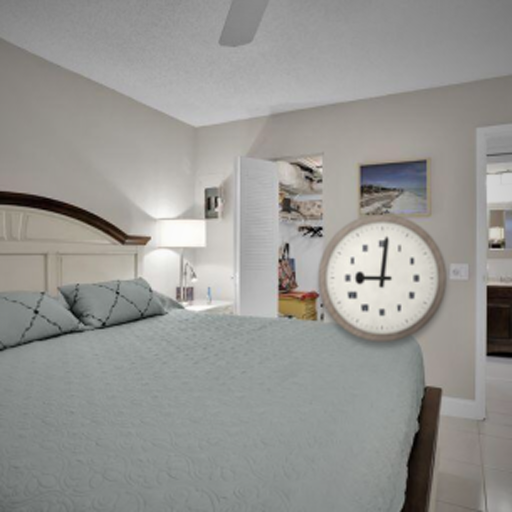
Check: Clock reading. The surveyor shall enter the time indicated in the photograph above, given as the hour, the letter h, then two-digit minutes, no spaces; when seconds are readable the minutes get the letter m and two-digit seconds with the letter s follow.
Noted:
9h01
